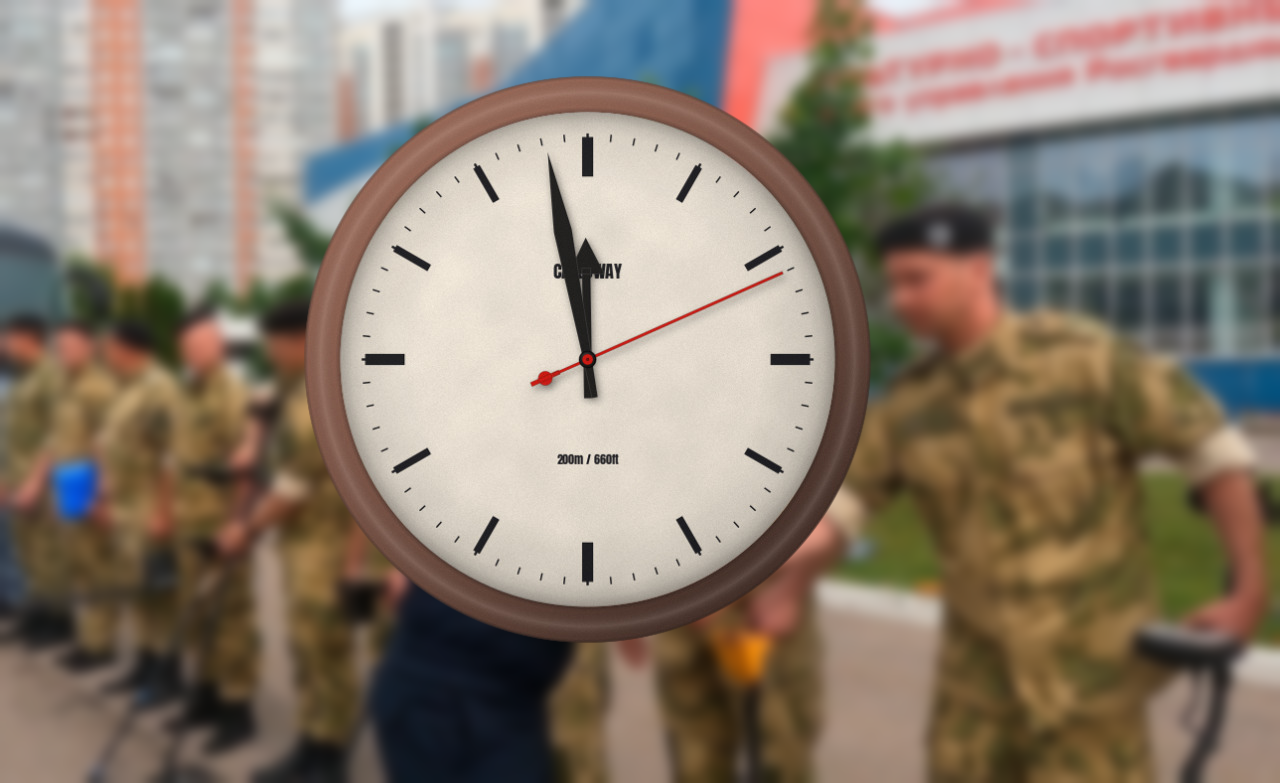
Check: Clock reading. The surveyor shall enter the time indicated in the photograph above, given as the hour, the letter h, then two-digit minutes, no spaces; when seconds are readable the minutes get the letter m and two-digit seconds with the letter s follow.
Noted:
11h58m11s
